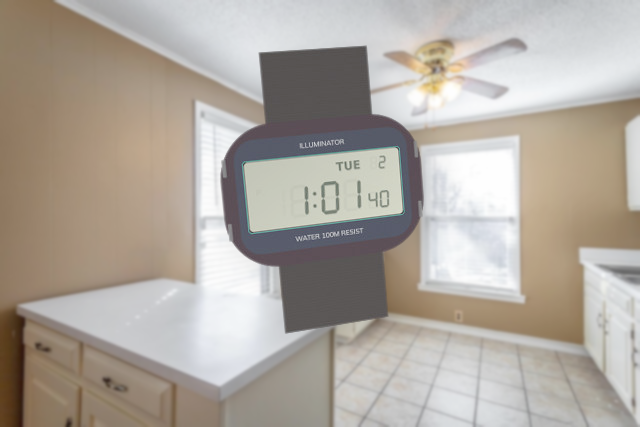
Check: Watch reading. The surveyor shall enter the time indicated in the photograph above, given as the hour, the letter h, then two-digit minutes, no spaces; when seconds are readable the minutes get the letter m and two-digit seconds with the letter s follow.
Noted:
1h01m40s
